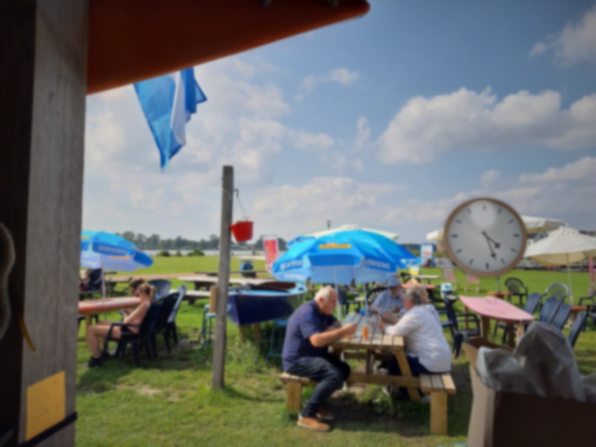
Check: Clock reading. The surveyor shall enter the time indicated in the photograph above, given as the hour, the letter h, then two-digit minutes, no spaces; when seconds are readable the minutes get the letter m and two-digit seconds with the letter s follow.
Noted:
4h27
